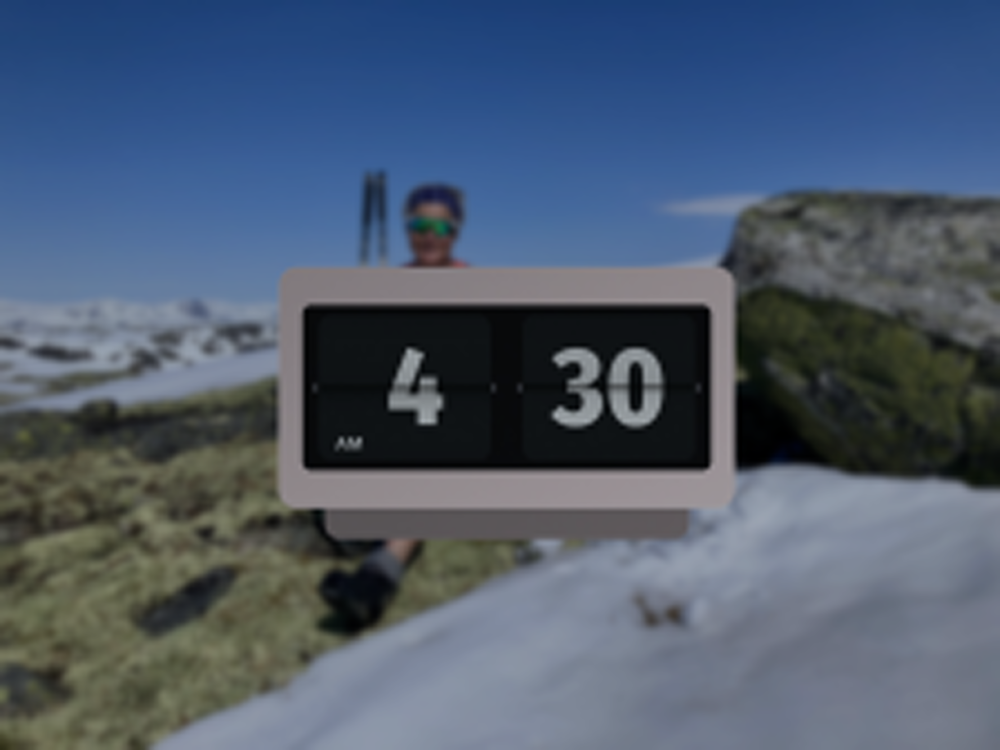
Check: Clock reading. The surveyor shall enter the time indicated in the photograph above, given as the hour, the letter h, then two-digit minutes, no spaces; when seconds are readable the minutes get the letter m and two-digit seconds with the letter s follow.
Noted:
4h30
